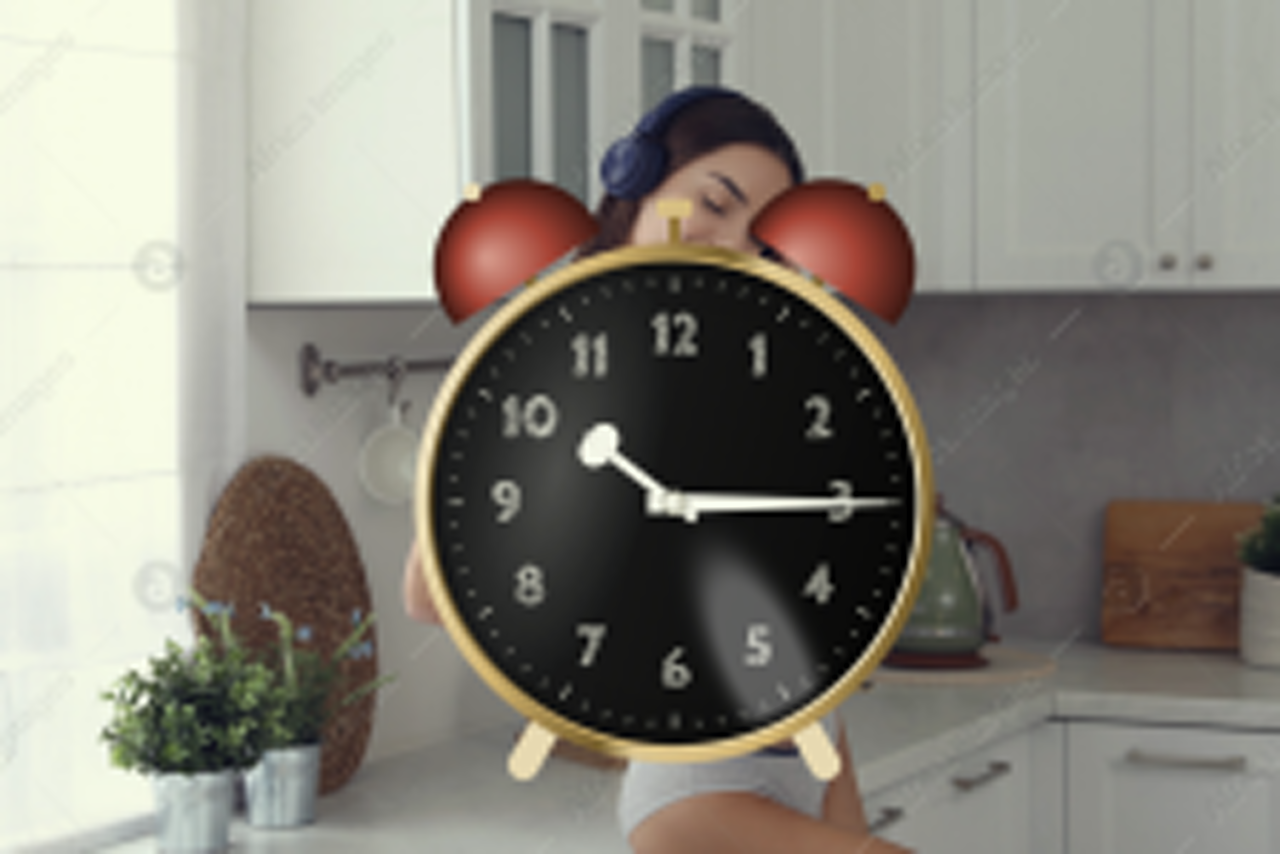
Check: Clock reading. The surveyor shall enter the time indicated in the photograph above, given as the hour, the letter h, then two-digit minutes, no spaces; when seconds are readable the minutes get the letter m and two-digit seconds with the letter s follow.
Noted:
10h15
